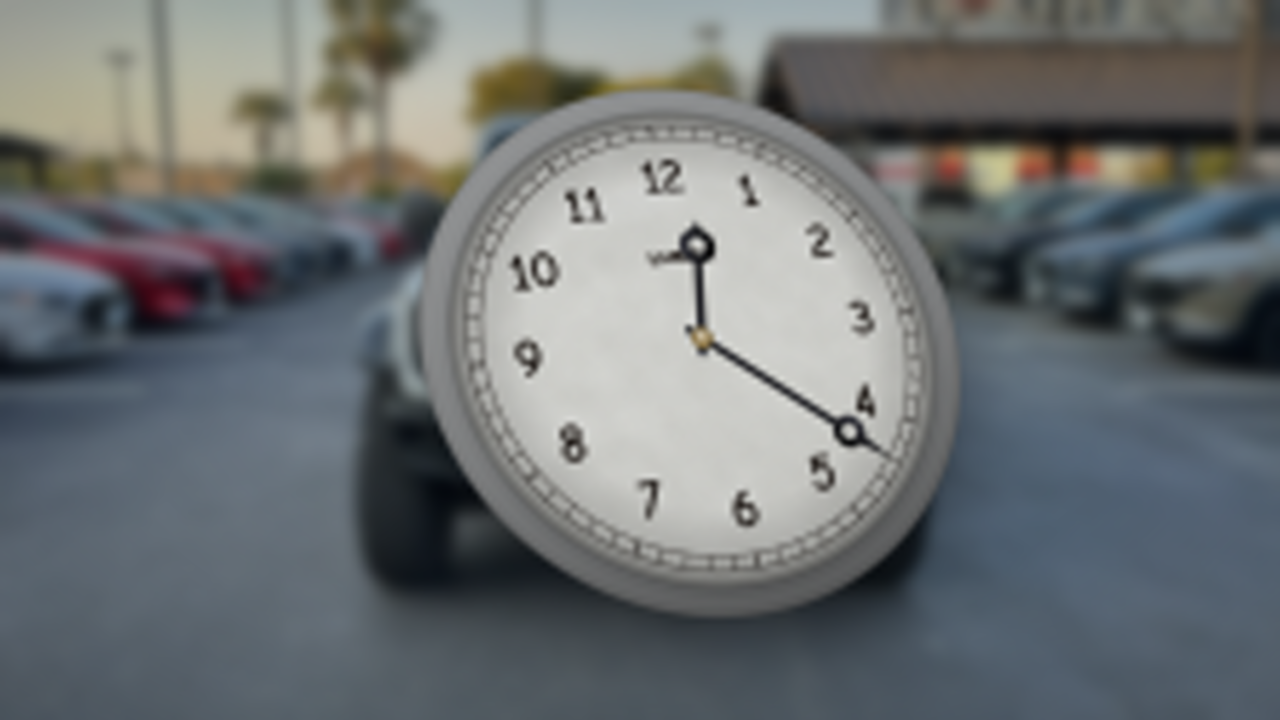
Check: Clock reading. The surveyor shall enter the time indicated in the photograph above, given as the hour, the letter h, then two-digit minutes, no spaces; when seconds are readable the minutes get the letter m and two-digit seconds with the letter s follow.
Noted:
12h22
